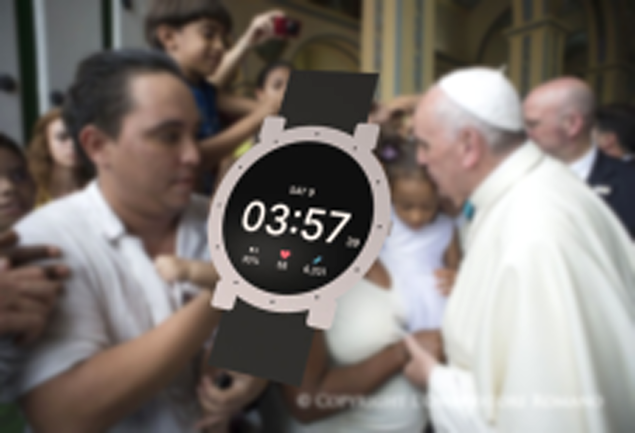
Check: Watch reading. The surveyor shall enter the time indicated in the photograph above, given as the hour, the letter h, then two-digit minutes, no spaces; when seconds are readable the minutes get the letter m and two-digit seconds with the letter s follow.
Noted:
3h57
